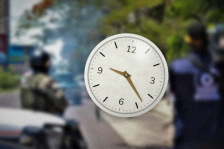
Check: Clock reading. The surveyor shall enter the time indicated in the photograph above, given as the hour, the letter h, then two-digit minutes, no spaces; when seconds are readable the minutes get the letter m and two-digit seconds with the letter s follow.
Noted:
9h23
